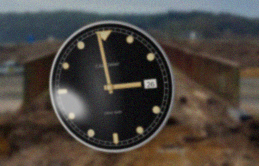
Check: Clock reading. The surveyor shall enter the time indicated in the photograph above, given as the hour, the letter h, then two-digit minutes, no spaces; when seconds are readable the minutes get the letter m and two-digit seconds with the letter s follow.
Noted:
2h59
